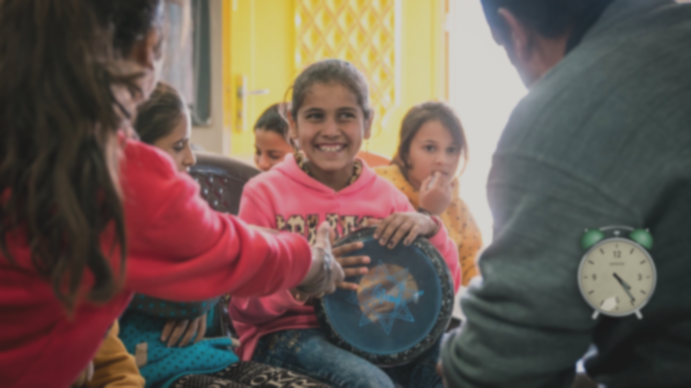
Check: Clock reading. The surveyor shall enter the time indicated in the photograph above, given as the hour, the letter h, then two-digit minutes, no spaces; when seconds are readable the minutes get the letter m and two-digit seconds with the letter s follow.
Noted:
4h24
